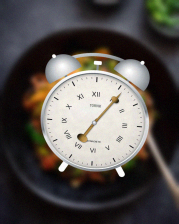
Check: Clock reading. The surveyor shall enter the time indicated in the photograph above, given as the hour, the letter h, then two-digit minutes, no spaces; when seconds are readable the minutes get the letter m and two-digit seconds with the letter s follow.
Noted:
7h06
